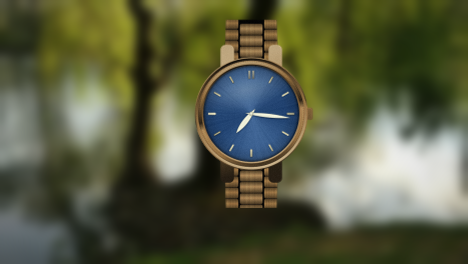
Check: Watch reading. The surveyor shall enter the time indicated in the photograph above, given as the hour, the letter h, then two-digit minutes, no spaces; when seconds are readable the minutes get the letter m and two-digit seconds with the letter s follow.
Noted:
7h16
